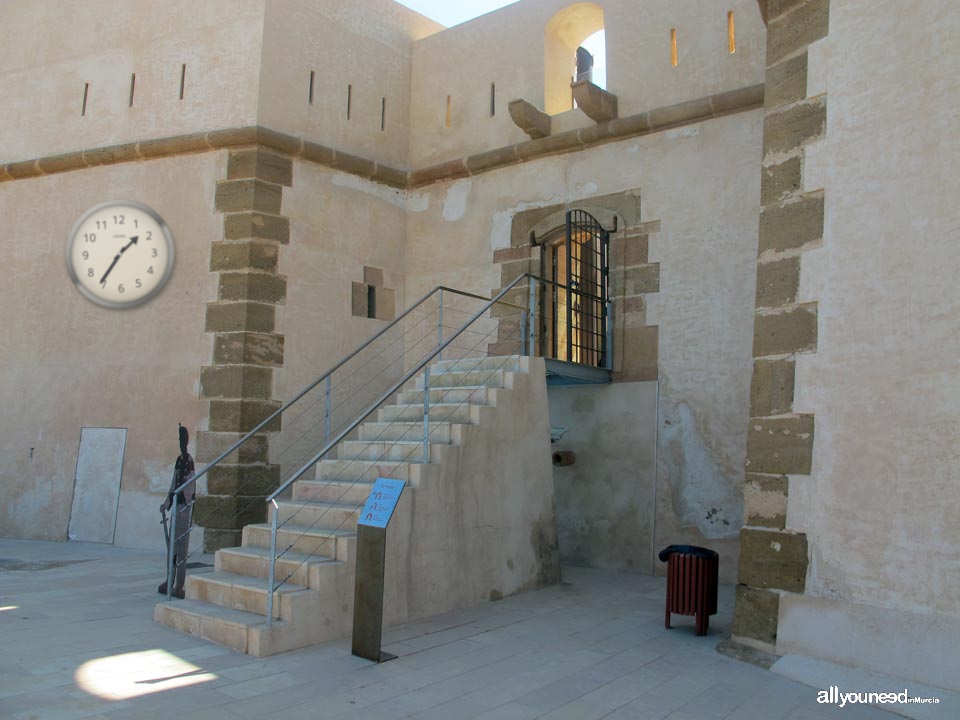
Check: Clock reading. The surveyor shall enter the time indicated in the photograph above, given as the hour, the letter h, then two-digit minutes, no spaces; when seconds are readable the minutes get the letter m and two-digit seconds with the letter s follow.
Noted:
1h36
